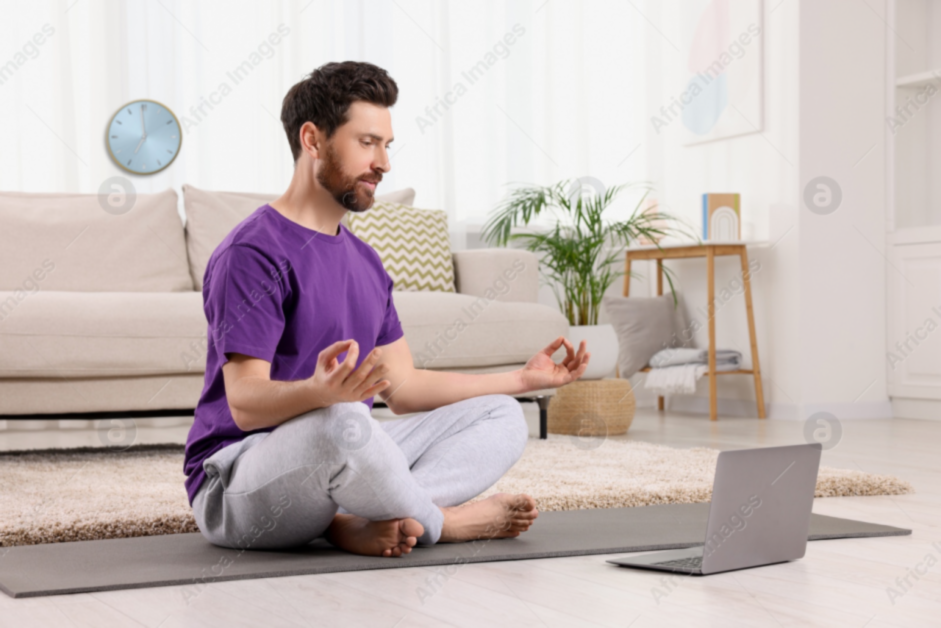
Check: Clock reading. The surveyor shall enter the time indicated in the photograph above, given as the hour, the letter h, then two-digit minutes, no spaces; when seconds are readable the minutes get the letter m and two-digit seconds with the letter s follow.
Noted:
6h59
